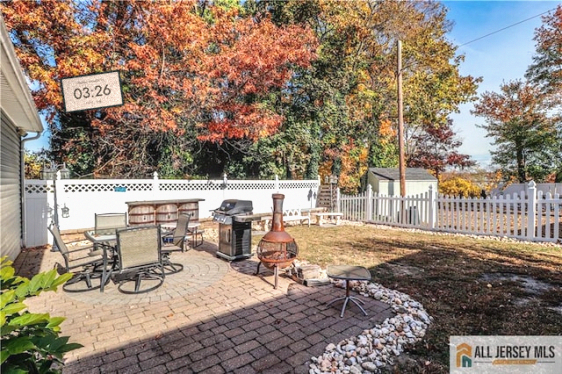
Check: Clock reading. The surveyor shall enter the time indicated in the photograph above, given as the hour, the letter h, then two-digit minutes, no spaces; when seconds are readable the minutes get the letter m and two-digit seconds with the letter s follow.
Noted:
3h26
